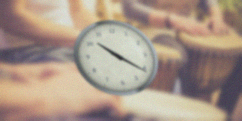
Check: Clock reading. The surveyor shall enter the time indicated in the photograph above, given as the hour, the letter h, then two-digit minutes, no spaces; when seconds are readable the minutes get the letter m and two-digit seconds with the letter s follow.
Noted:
10h21
